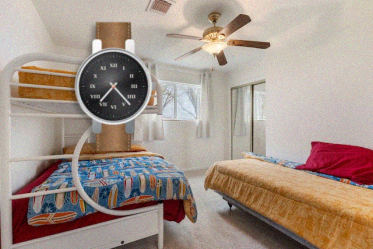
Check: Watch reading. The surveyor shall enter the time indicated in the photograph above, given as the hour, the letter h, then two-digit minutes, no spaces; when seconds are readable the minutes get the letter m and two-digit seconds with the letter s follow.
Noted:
7h23
